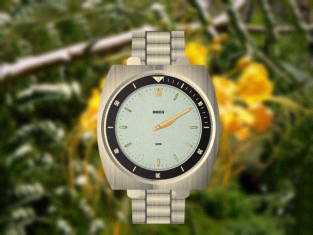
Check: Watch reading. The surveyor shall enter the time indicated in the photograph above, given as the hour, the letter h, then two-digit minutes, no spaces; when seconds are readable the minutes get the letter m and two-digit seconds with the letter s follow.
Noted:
2h10
